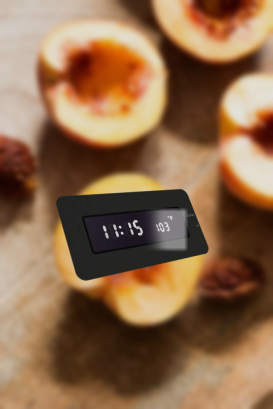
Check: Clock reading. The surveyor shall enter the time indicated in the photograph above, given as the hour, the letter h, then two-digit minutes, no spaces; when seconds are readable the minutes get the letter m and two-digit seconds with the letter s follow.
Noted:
11h15
